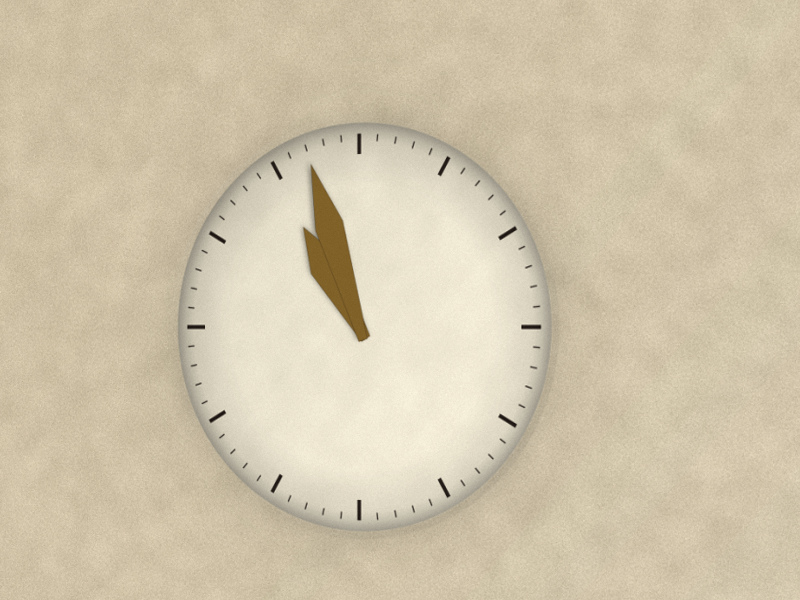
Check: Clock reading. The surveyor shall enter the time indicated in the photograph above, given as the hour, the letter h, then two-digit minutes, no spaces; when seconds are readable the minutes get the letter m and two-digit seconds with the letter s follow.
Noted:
10h57
